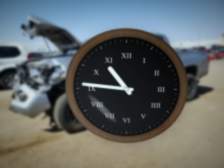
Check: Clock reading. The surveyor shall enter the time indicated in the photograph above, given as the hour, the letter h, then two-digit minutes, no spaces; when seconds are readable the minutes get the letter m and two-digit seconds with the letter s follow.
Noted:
10h46
